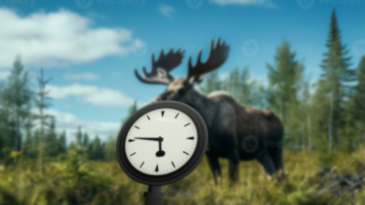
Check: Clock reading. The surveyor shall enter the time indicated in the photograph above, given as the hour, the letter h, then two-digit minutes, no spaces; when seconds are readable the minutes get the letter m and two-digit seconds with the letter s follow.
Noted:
5h46
